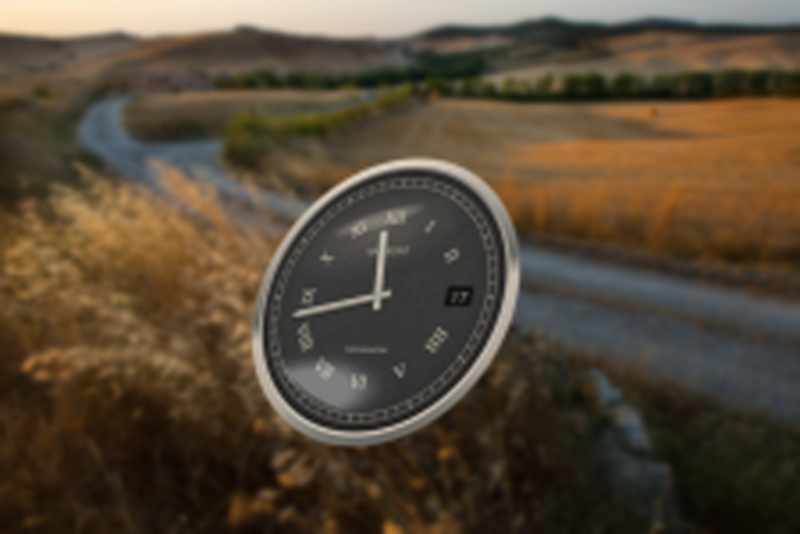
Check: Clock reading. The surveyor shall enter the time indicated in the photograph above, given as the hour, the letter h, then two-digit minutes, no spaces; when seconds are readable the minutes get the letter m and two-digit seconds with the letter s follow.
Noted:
11h43
